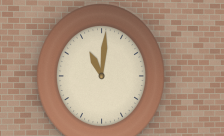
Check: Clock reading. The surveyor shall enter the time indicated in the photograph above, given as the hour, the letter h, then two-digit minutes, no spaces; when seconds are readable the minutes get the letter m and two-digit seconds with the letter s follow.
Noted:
11h01
